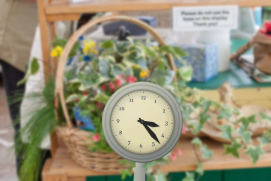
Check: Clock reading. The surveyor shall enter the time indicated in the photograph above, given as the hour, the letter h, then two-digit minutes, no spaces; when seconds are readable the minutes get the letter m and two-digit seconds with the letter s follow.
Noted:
3h23
